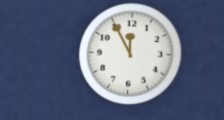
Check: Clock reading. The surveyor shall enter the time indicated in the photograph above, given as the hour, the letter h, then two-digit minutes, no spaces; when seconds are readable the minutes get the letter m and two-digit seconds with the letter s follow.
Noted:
11h55
